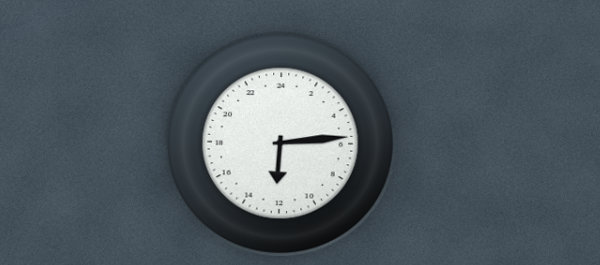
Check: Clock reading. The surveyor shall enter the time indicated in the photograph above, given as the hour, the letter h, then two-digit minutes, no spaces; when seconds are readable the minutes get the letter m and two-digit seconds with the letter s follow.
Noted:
12h14
